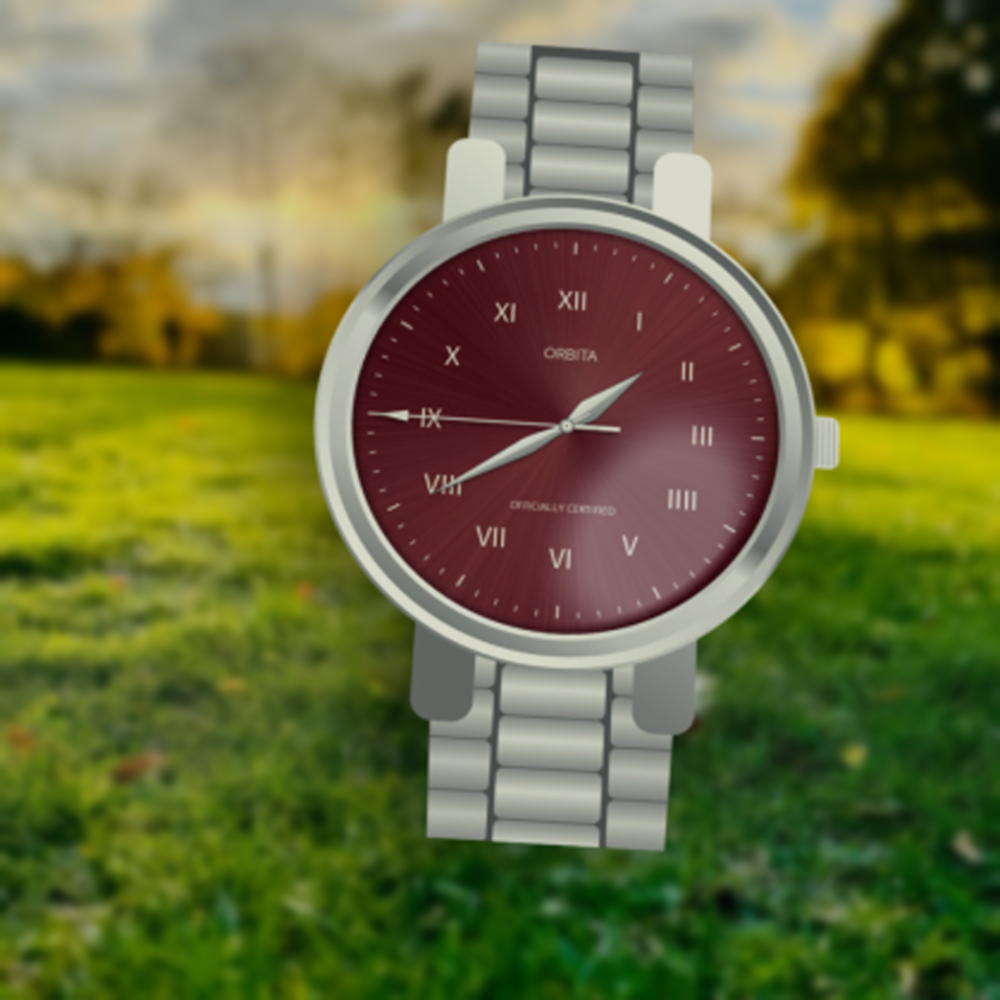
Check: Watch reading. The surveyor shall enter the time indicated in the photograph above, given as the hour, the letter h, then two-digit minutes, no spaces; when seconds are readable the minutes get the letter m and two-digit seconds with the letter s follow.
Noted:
1h39m45s
